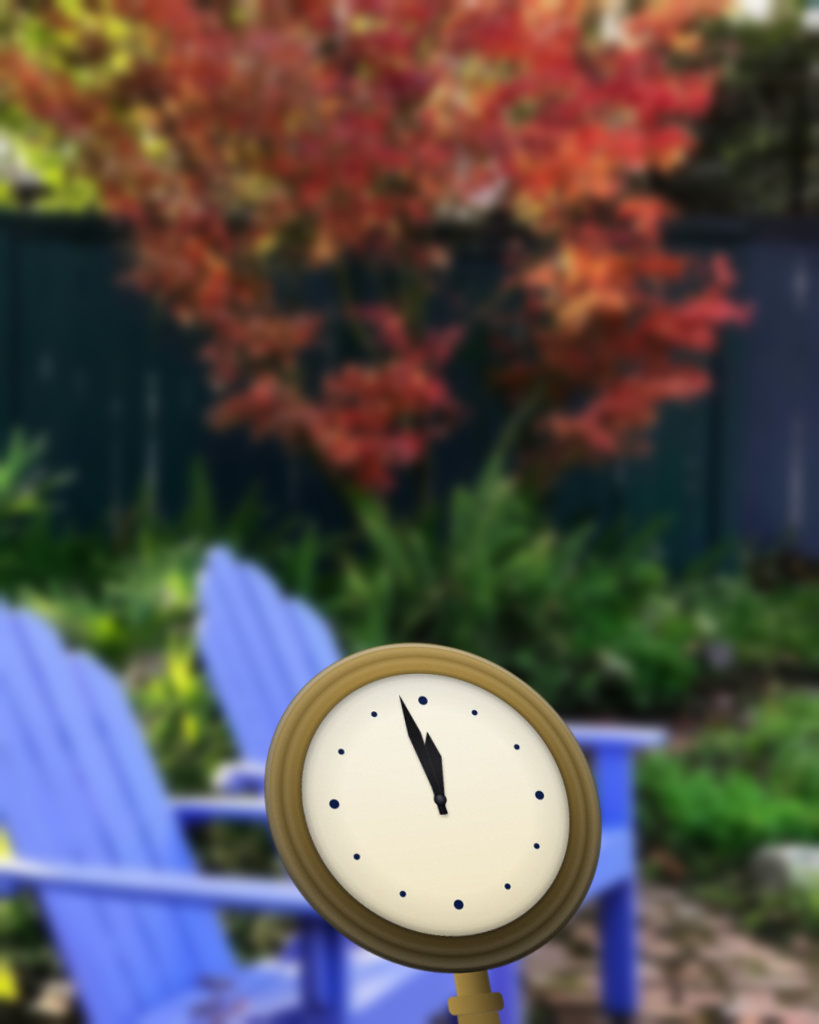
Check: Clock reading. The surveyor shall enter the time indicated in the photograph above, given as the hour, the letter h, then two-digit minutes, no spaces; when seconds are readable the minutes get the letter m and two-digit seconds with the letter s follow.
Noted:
11h58
